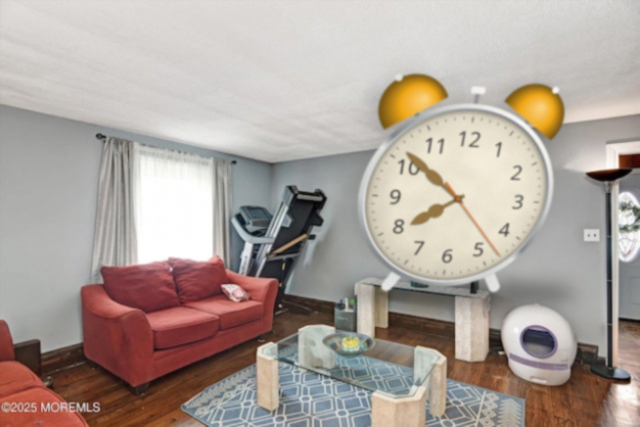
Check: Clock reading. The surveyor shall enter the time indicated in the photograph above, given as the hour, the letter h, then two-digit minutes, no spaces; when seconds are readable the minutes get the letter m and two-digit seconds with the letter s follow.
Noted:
7h51m23s
